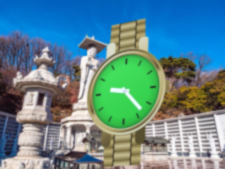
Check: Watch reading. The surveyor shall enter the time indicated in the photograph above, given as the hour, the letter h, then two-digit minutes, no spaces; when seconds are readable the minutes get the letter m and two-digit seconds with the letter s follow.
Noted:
9h23
